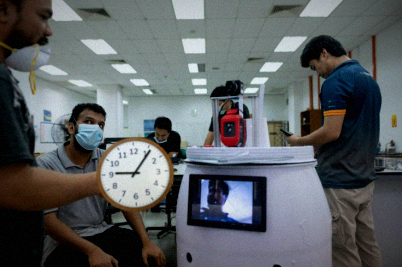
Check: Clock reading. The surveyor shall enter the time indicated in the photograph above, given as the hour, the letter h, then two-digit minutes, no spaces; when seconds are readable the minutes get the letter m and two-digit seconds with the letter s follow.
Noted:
9h06
